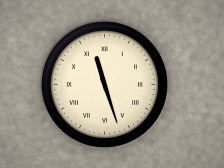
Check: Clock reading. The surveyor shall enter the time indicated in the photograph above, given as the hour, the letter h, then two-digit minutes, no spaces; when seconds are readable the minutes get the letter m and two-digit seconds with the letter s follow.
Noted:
11h27
